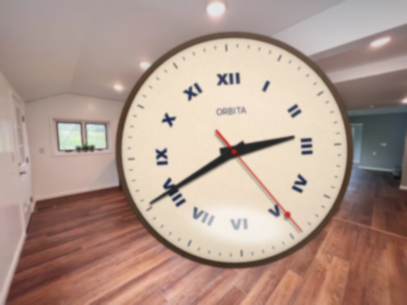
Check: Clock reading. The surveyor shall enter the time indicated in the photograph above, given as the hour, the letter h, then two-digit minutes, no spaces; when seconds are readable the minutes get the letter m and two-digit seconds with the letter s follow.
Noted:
2h40m24s
